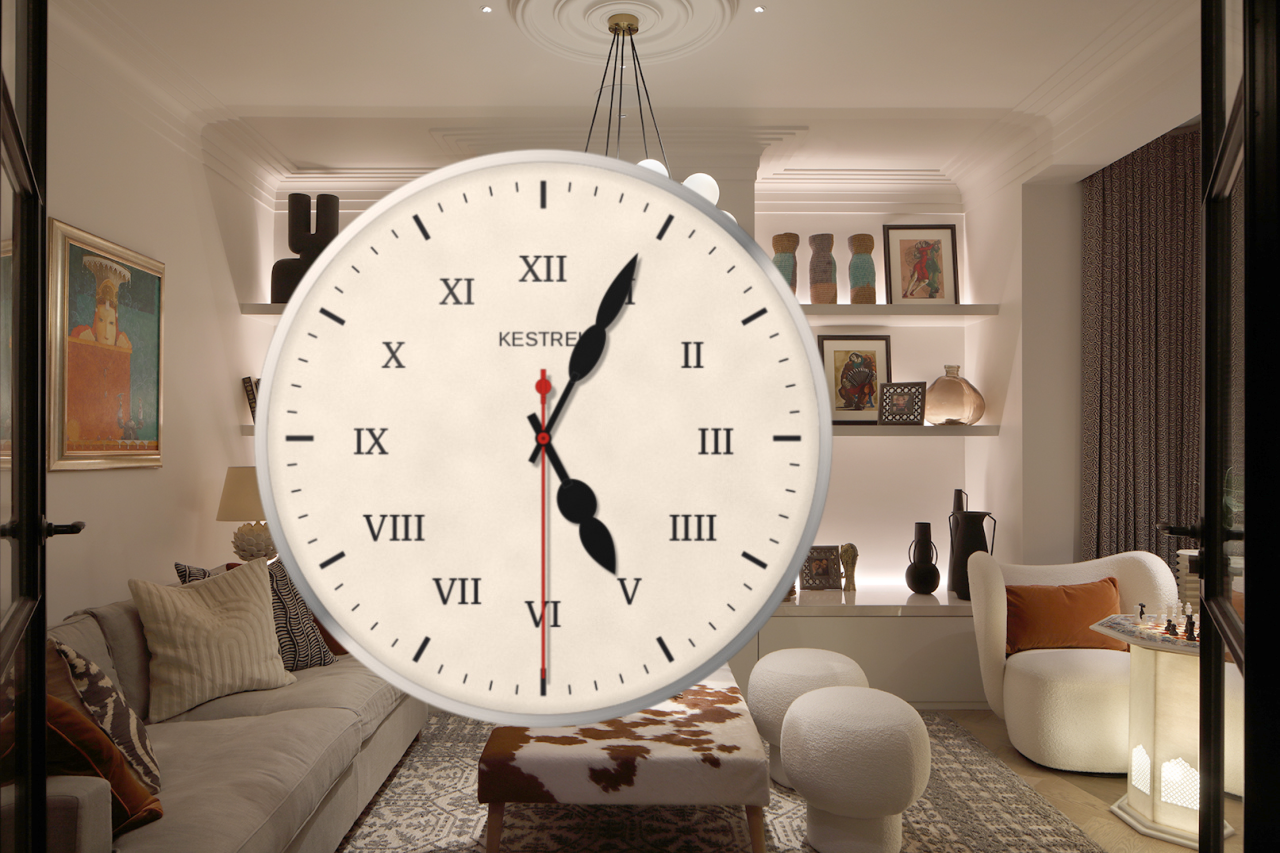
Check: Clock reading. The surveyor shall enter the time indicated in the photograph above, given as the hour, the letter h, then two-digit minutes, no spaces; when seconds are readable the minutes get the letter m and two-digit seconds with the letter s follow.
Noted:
5h04m30s
